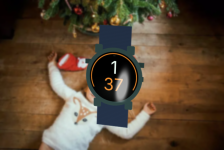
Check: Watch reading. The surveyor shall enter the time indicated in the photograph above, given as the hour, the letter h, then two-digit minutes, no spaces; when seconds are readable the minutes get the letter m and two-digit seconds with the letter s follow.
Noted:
1h37
